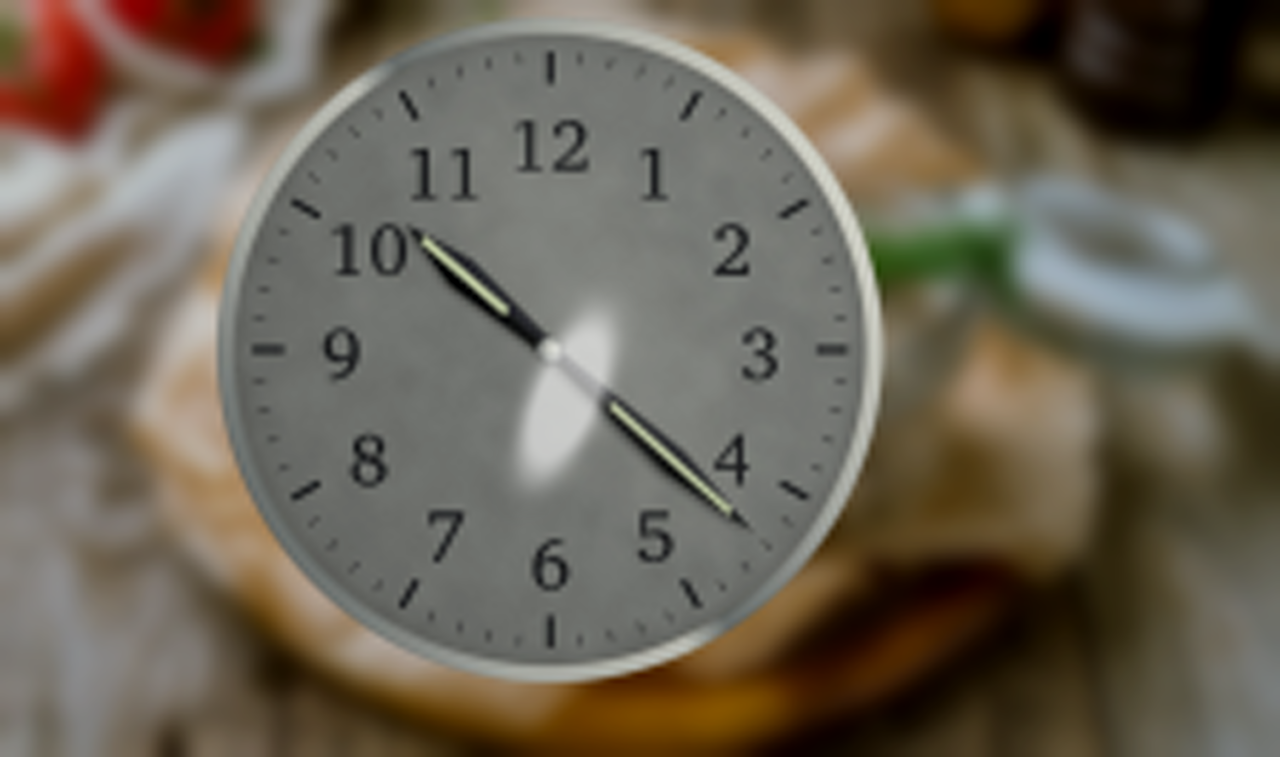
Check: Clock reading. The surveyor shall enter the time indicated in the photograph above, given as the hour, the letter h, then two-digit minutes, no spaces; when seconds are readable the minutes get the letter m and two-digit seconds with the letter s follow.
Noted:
10h22
